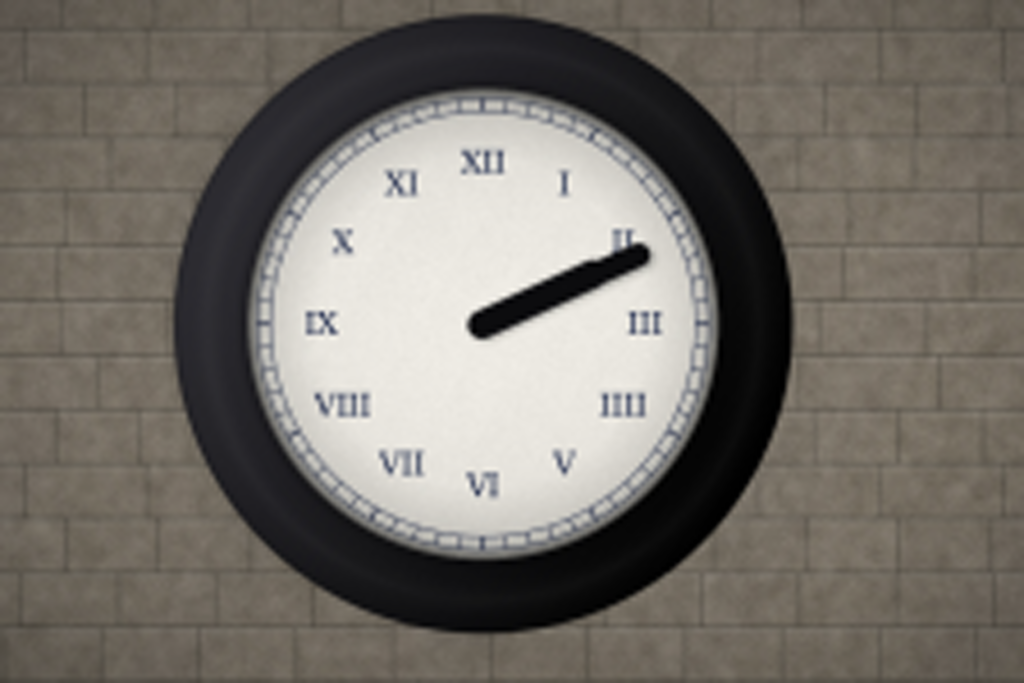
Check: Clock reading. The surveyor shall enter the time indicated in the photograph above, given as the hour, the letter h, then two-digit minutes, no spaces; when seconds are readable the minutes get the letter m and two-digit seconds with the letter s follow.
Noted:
2h11
